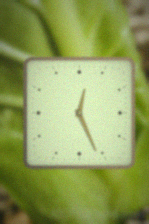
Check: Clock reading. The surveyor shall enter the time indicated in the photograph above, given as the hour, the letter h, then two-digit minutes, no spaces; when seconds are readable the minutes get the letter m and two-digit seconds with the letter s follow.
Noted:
12h26
